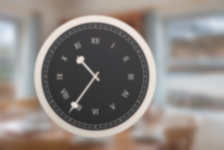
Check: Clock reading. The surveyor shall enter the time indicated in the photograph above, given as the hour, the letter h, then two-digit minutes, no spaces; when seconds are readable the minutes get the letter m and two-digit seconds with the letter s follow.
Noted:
10h36
